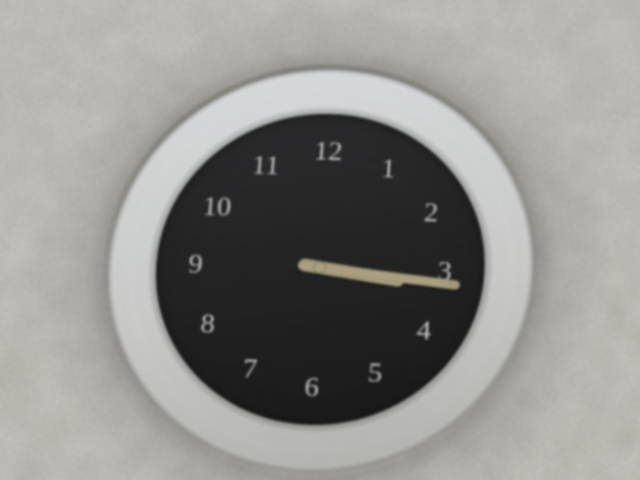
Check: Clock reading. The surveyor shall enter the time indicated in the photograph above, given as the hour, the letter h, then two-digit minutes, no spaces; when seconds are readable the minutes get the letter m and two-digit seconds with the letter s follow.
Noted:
3h16
